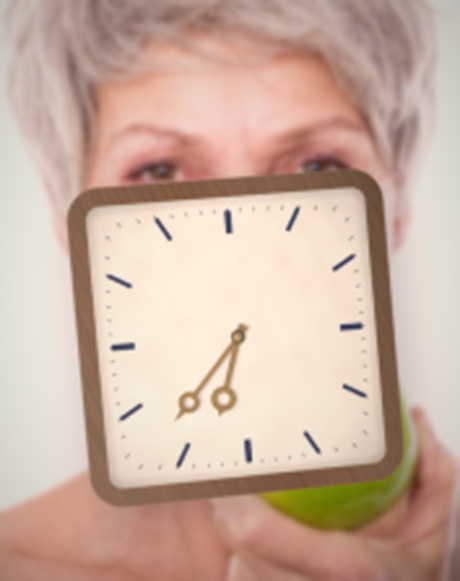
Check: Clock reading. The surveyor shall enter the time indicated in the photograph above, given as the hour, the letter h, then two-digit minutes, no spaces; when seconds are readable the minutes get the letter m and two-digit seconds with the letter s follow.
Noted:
6h37
